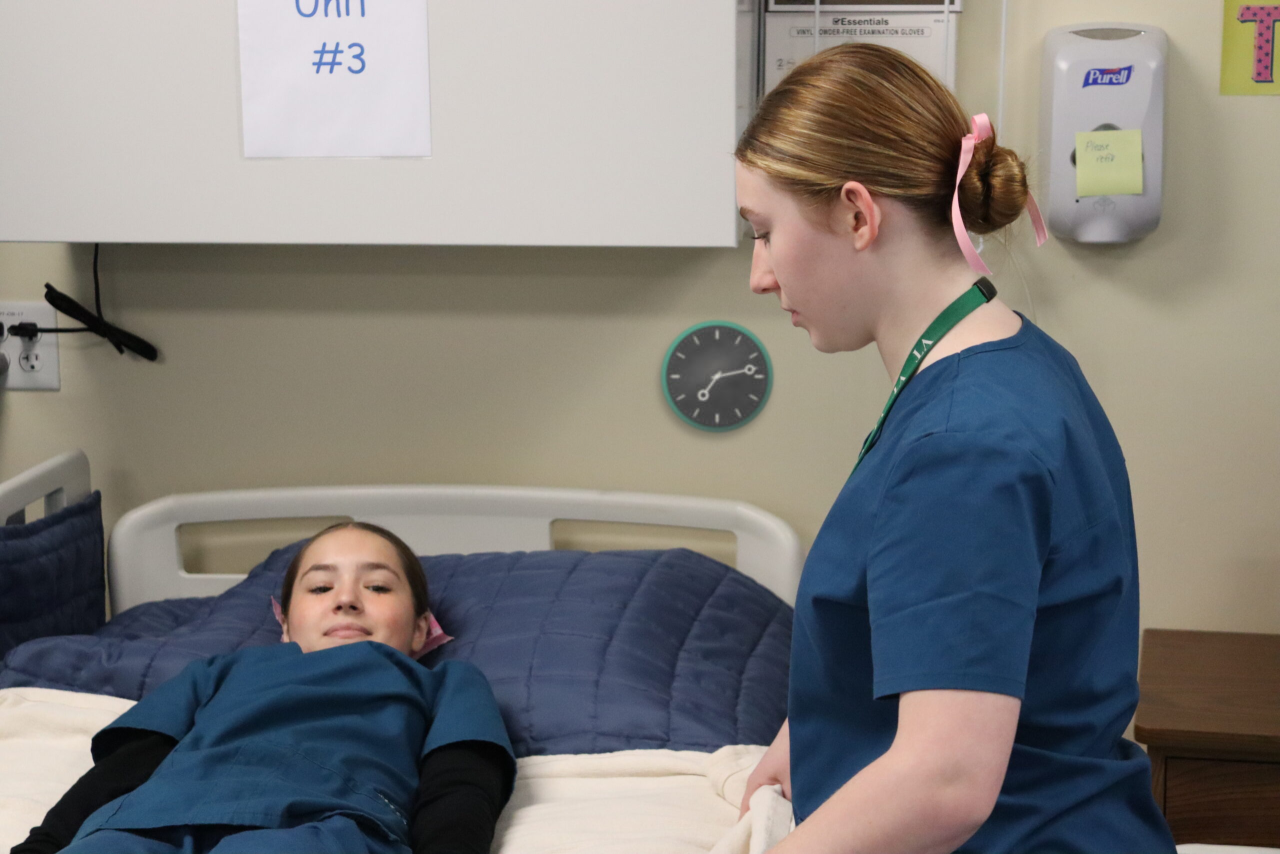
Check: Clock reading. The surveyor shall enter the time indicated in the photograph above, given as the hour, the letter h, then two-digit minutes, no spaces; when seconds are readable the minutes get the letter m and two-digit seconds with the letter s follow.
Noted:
7h13
